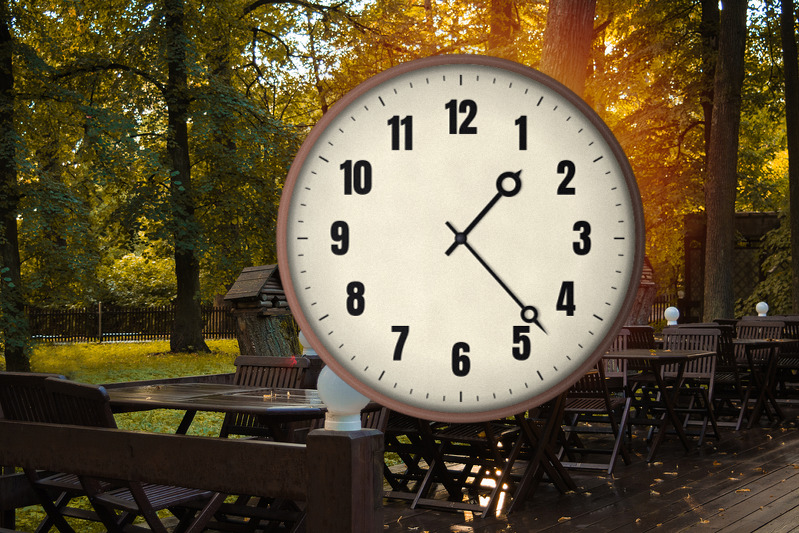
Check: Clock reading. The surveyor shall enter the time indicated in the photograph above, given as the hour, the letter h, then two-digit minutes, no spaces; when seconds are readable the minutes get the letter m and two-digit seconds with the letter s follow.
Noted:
1h23
